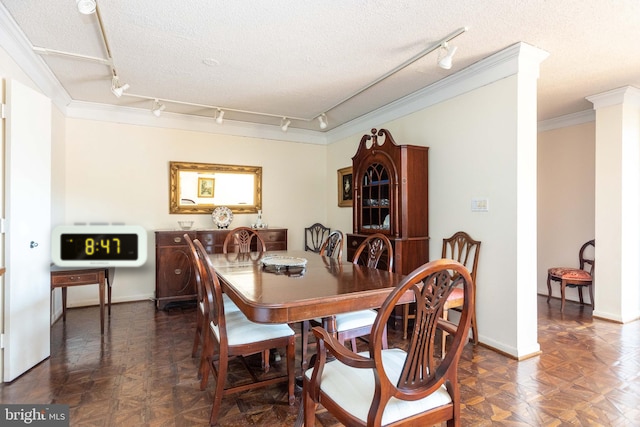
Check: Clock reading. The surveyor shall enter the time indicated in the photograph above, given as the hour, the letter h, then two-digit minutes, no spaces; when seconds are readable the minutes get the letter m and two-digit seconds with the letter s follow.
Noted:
8h47
